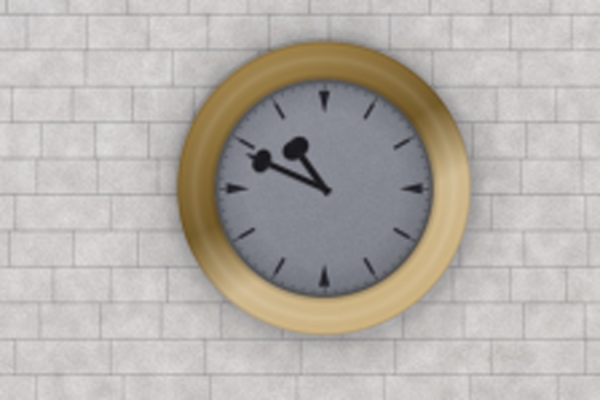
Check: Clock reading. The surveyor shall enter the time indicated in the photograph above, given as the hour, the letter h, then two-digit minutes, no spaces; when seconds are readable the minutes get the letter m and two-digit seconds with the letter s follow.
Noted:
10h49
